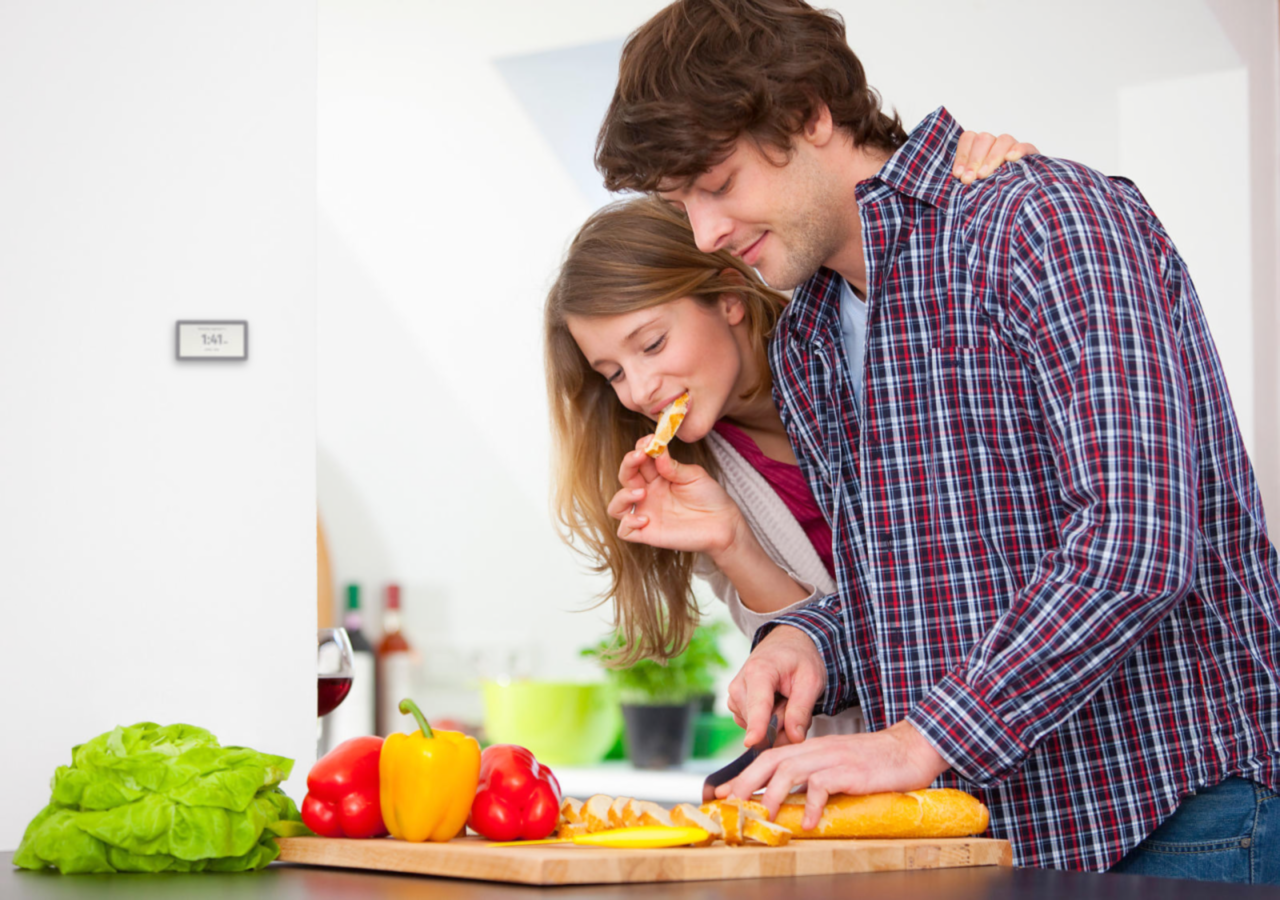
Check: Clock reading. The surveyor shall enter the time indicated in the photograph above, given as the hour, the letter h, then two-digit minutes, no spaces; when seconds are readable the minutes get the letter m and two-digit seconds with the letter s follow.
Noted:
1h41
